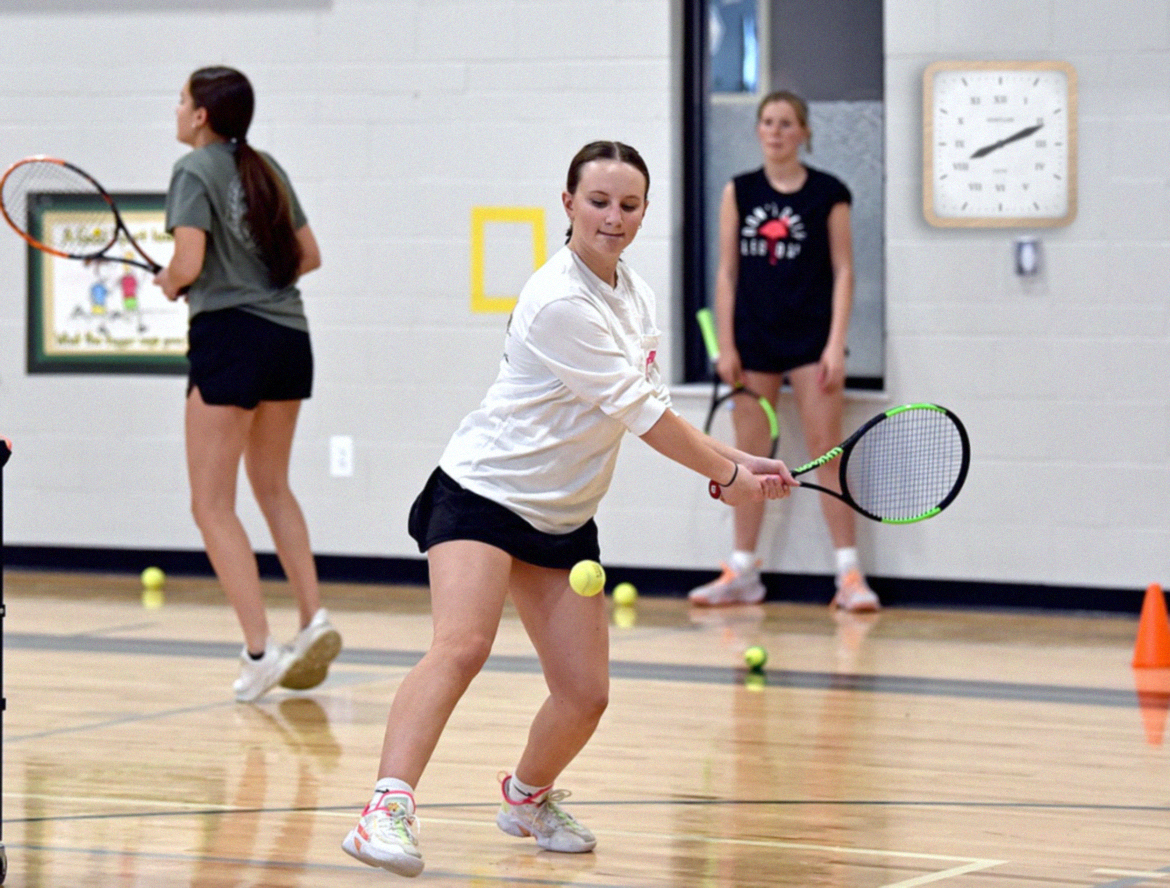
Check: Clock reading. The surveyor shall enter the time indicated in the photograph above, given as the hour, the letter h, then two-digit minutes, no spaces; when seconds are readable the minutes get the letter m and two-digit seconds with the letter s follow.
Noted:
8h11
